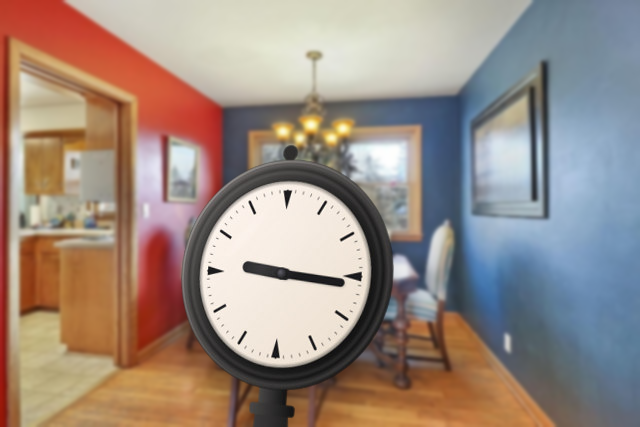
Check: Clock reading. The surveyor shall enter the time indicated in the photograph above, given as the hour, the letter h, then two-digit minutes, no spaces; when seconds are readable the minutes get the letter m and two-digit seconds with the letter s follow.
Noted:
9h16
